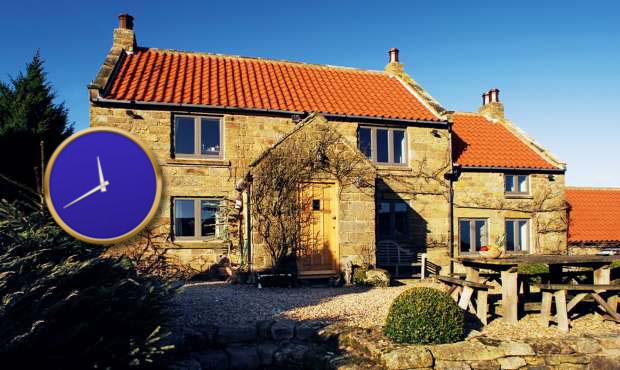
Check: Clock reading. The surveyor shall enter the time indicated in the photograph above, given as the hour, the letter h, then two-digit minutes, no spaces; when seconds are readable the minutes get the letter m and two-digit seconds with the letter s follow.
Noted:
11h40
